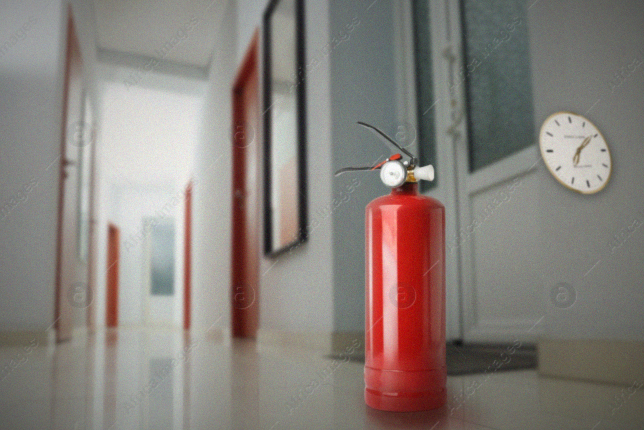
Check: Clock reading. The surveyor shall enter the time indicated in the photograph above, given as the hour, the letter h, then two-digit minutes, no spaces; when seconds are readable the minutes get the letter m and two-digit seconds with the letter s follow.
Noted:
7h09
